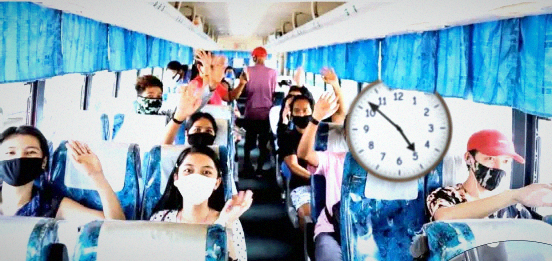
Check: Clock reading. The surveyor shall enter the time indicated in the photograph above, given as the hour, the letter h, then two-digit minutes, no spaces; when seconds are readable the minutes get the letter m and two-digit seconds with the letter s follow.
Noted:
4h52
